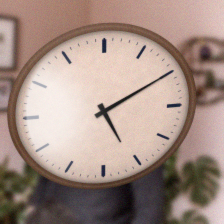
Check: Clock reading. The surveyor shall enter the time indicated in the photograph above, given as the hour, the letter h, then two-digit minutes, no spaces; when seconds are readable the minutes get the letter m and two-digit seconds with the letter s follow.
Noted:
5h10
